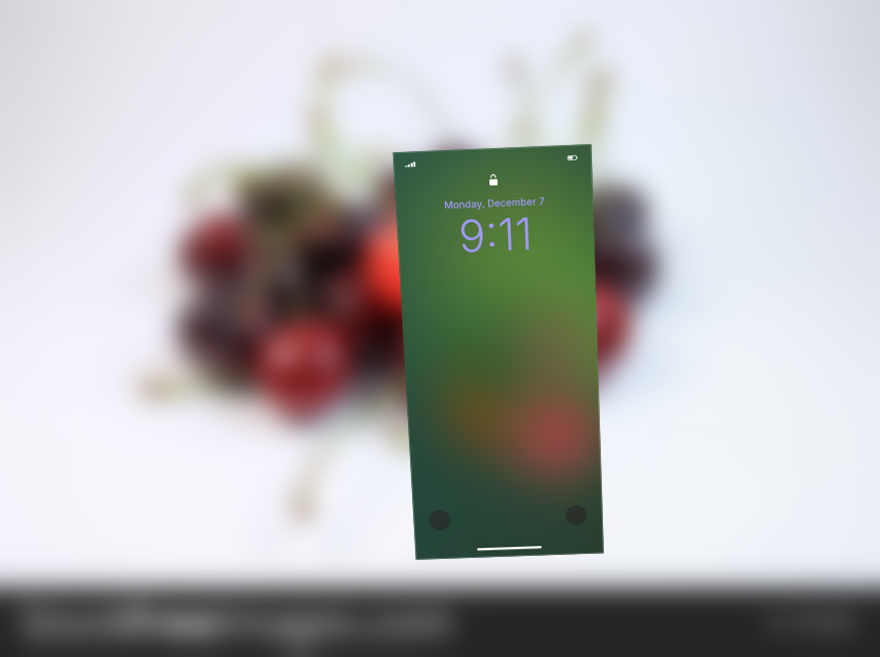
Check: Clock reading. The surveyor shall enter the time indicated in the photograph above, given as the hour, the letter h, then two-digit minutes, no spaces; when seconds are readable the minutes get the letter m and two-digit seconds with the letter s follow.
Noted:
9h11
